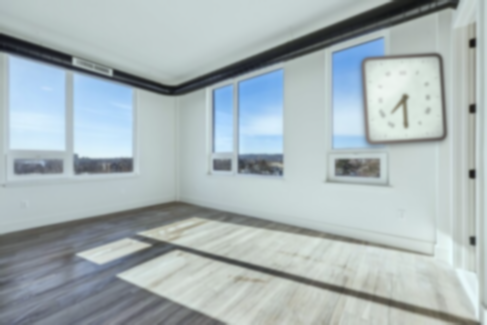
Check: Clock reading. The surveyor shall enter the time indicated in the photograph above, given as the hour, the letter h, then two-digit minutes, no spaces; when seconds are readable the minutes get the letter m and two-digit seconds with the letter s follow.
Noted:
7h30
